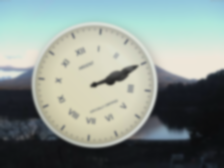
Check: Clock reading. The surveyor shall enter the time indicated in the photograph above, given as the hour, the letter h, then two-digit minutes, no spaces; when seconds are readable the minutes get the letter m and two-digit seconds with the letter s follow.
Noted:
3h15
